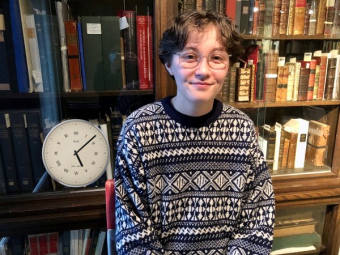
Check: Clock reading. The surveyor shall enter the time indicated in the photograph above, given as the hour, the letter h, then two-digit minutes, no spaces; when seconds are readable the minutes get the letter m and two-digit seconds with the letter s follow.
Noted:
5h08
